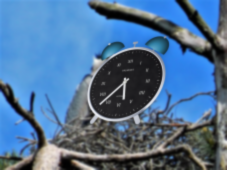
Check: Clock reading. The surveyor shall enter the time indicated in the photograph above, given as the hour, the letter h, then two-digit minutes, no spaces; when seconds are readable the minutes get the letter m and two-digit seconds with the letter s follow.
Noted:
5h37
